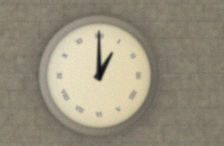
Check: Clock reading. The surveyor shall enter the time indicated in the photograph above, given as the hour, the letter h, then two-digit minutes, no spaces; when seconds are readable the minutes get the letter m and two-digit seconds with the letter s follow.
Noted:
1h00
